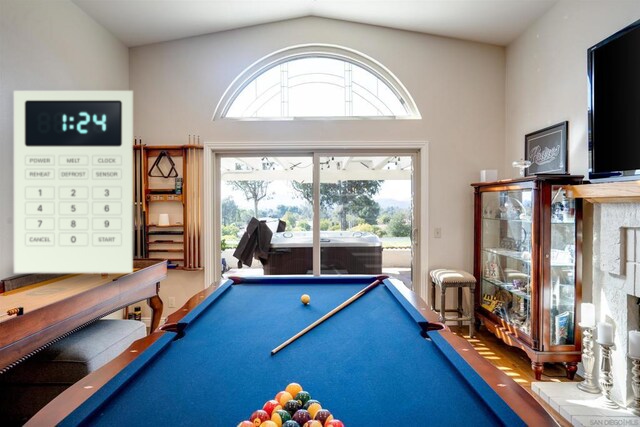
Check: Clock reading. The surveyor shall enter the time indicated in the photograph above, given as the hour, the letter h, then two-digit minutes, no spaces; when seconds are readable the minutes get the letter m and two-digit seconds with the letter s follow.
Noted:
1h24
